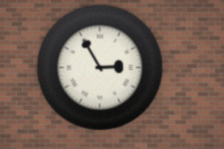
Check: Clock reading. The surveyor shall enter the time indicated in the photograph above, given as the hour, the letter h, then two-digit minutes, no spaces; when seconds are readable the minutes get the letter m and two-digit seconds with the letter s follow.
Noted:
2h55
